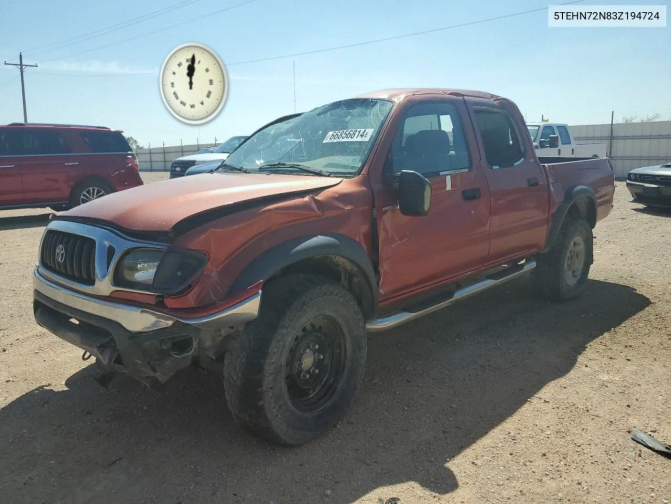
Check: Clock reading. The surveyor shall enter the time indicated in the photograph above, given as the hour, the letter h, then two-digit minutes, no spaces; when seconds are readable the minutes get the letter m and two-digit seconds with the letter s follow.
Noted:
12h02
